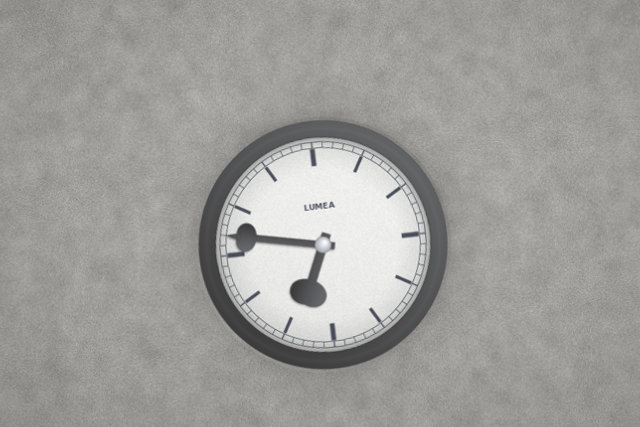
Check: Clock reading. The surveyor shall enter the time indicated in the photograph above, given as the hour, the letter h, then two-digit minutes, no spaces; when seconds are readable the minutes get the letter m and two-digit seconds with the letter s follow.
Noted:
6h47
